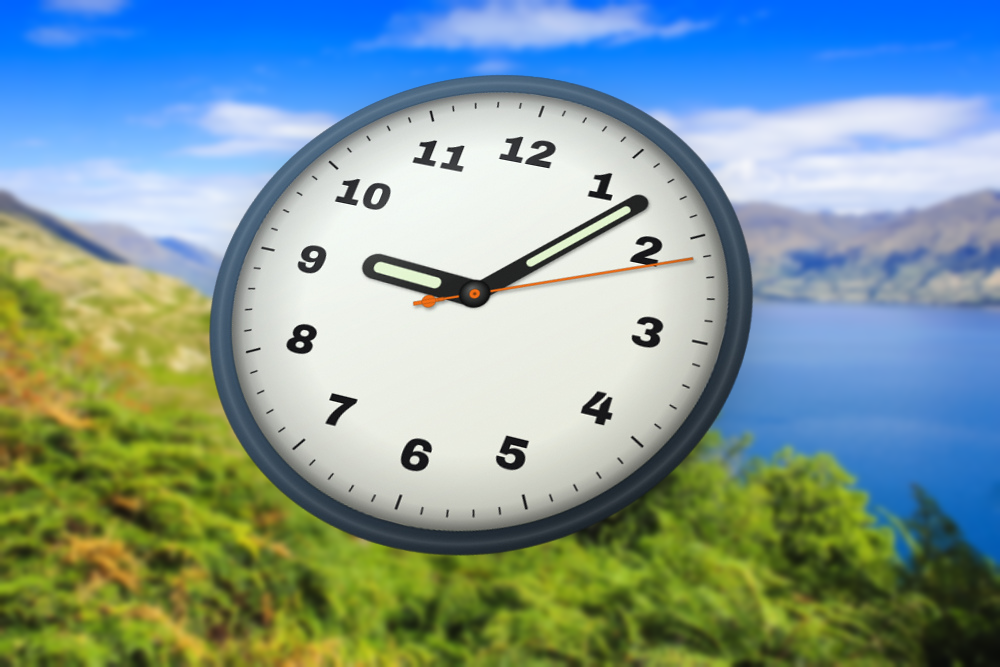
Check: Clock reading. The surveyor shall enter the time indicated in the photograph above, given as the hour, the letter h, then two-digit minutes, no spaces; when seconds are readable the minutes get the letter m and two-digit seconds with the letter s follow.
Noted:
9h07m11s
